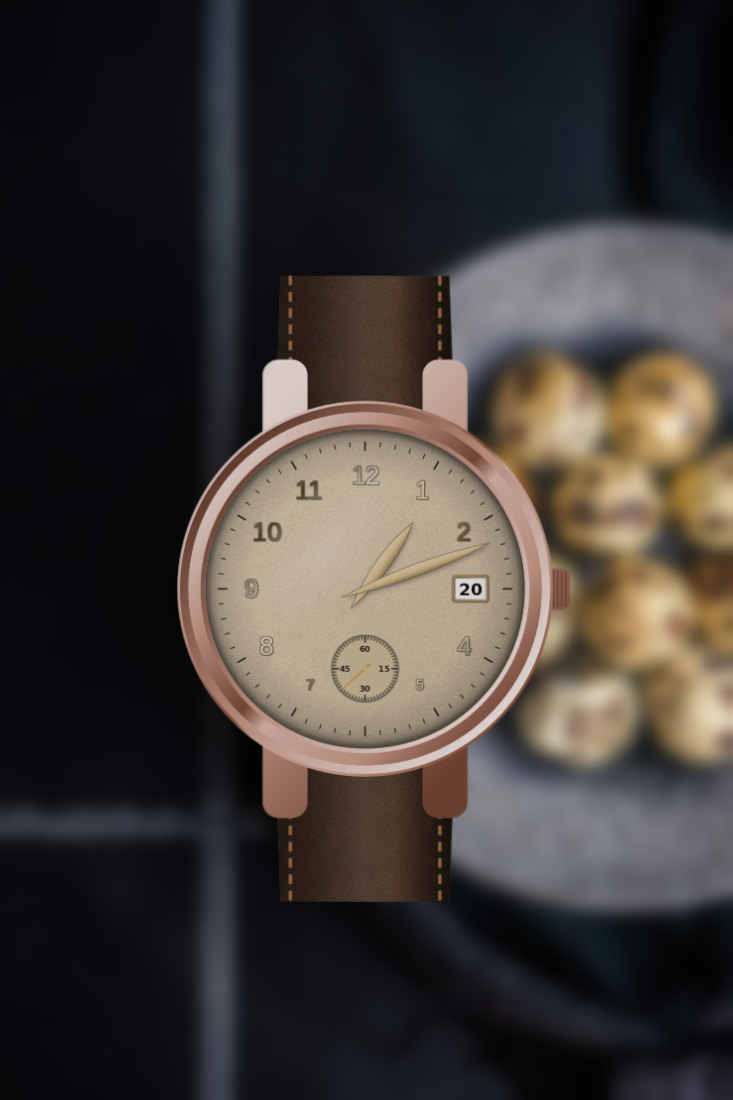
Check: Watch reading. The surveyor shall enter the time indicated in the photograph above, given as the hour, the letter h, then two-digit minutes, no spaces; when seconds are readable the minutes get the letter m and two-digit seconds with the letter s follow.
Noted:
1h11m38s
